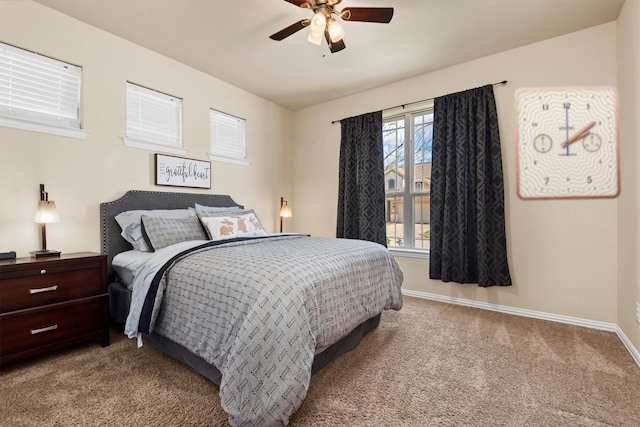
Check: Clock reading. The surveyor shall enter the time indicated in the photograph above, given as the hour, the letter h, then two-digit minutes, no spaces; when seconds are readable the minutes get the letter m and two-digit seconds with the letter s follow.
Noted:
2h09
